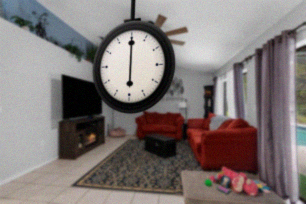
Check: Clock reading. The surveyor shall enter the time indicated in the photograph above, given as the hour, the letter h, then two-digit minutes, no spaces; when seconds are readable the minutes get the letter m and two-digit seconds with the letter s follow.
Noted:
6h00
